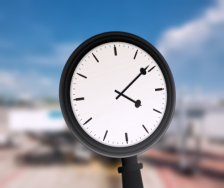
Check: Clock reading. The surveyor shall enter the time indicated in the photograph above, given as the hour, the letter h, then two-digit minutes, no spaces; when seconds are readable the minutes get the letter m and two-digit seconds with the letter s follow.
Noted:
4h09
